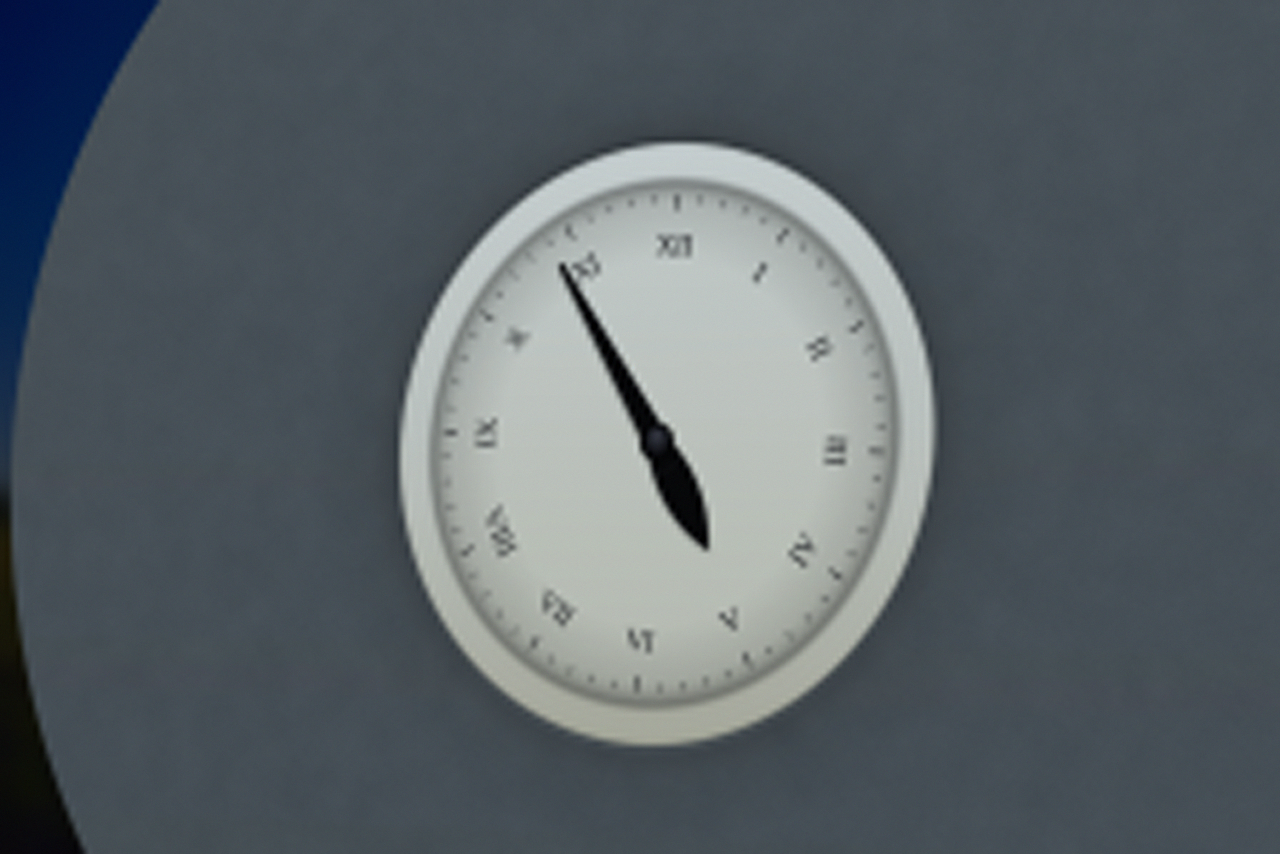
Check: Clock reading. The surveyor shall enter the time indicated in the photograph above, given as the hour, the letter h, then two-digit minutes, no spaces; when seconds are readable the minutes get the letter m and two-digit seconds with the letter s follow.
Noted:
4h54
